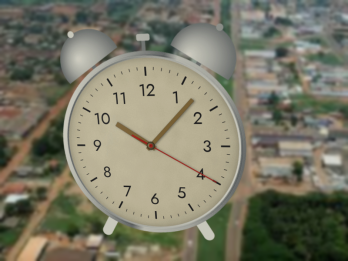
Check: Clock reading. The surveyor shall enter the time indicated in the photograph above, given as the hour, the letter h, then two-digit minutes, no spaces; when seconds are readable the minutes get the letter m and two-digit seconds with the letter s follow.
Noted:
10h07m20s
